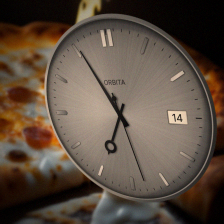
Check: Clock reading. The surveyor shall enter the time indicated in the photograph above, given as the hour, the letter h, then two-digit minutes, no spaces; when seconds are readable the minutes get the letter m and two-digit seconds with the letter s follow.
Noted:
6h55m28s
